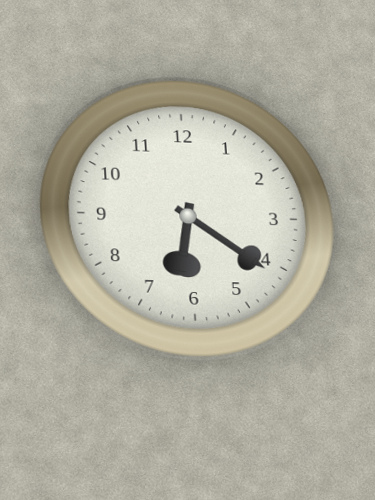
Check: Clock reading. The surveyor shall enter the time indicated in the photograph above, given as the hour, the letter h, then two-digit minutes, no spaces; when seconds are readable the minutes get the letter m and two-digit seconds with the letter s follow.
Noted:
6h21
